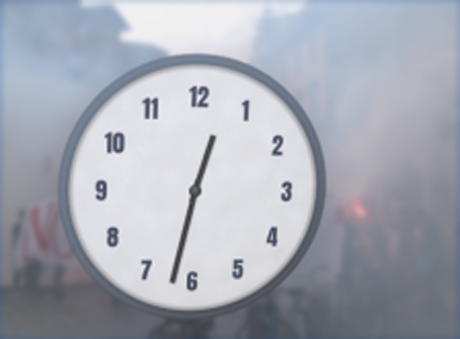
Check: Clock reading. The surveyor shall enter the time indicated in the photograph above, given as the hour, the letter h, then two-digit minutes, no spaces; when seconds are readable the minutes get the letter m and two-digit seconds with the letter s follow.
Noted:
12h32
